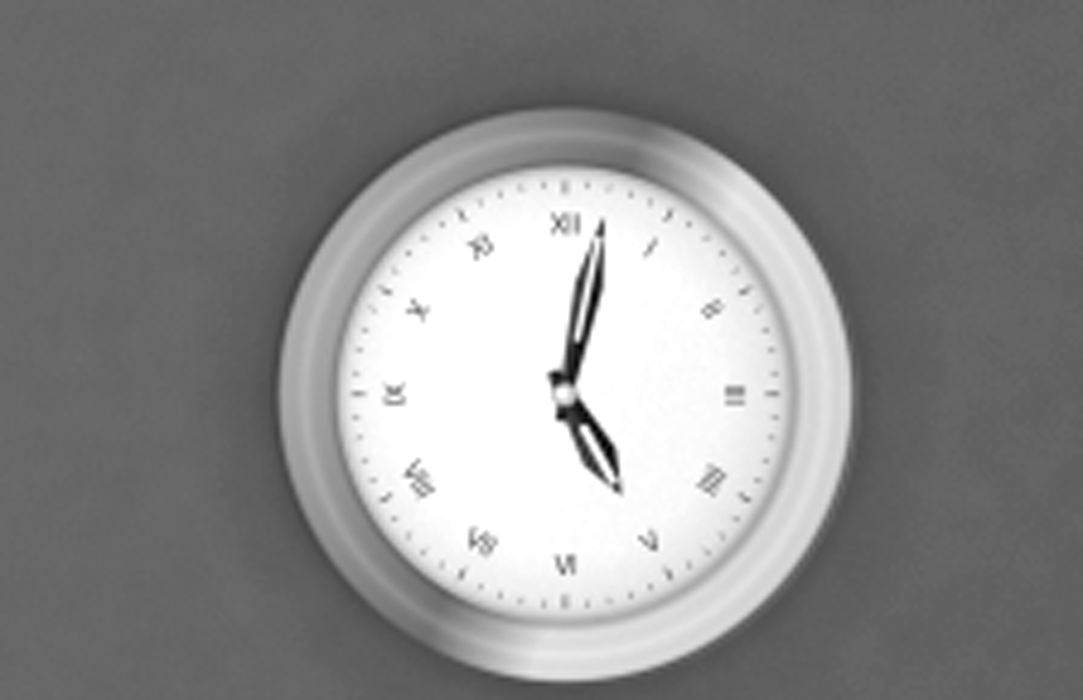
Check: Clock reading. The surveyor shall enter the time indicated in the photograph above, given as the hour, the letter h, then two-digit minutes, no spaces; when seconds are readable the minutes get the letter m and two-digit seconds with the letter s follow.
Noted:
5h02
